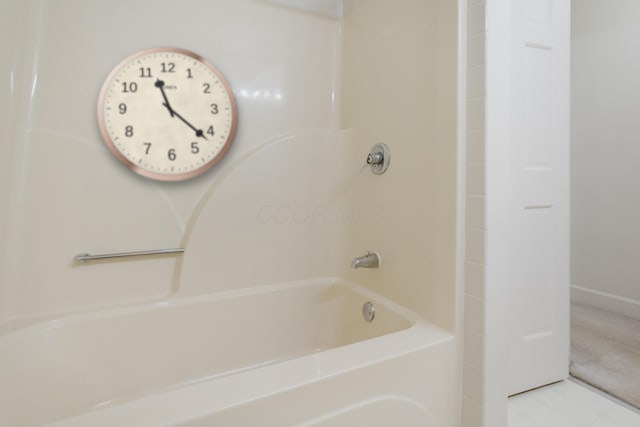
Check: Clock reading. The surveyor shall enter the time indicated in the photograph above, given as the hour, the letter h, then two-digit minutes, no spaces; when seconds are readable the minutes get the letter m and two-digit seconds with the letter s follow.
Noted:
11h22
